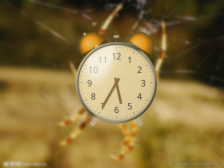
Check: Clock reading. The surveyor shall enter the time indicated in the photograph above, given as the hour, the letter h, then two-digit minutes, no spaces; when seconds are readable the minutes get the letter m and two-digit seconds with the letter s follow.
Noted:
5h35
